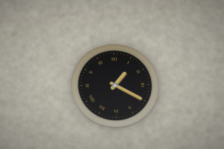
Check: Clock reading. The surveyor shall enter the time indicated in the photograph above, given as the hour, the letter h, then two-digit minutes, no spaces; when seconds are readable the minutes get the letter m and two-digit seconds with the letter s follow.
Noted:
1h20
